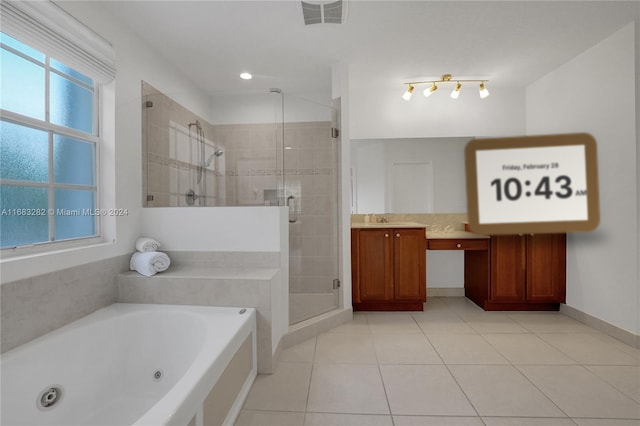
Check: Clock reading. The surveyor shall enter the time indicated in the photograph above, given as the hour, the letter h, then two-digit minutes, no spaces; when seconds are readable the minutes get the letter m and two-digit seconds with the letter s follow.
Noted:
10h43
